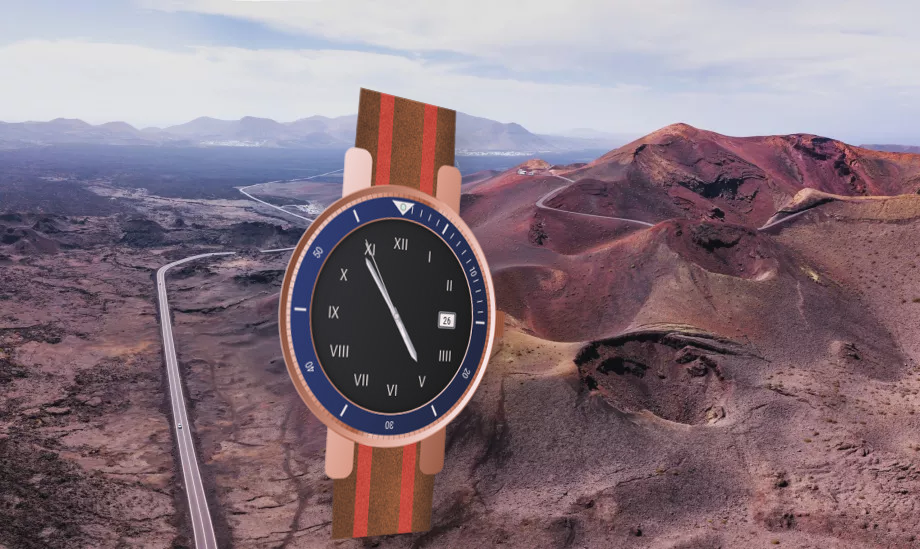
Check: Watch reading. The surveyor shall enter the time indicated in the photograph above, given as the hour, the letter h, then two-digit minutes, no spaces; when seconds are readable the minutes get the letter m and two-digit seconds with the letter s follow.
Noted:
4h53m55s
